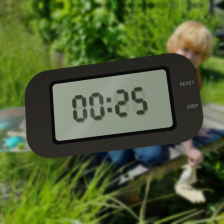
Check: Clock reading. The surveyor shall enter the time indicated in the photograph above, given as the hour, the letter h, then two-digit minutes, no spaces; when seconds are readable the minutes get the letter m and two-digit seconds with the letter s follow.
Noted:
0h25
